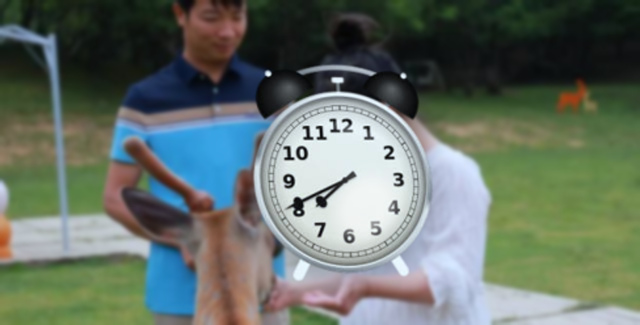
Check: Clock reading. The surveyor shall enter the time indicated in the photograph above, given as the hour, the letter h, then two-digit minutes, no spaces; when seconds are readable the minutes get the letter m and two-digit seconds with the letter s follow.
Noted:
7h41
